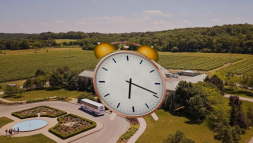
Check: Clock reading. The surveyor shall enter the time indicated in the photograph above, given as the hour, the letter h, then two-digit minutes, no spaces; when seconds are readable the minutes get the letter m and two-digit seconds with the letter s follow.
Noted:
6h19
